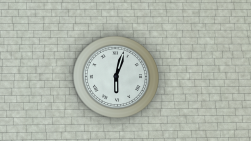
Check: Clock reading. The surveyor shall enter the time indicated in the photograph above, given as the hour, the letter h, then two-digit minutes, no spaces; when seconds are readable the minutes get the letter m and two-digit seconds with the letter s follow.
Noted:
6h03
